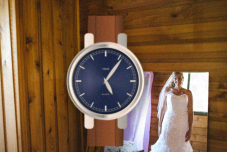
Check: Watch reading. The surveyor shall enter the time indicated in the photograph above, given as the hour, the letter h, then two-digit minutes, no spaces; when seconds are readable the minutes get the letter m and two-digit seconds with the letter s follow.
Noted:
5h06
